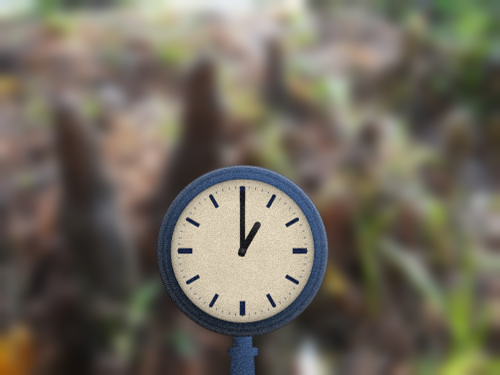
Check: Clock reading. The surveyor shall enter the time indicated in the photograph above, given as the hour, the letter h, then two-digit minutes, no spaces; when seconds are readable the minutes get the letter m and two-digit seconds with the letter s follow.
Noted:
1h00
